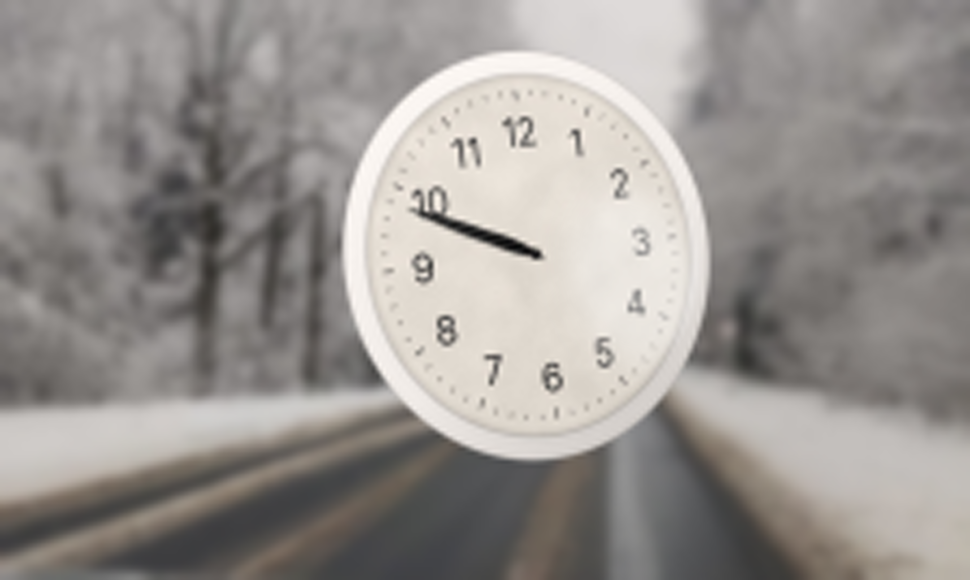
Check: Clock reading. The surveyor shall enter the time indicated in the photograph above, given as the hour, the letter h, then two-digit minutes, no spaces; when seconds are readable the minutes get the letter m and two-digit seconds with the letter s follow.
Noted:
9h49
